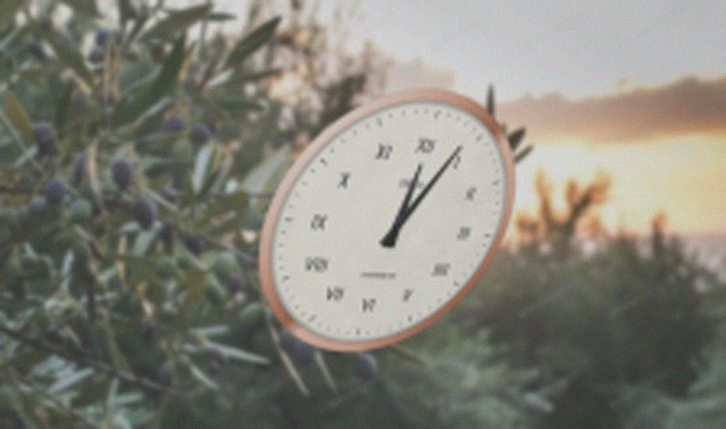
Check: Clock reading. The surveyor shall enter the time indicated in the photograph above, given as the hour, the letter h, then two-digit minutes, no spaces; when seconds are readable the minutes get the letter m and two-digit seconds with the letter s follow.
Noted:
12h04
